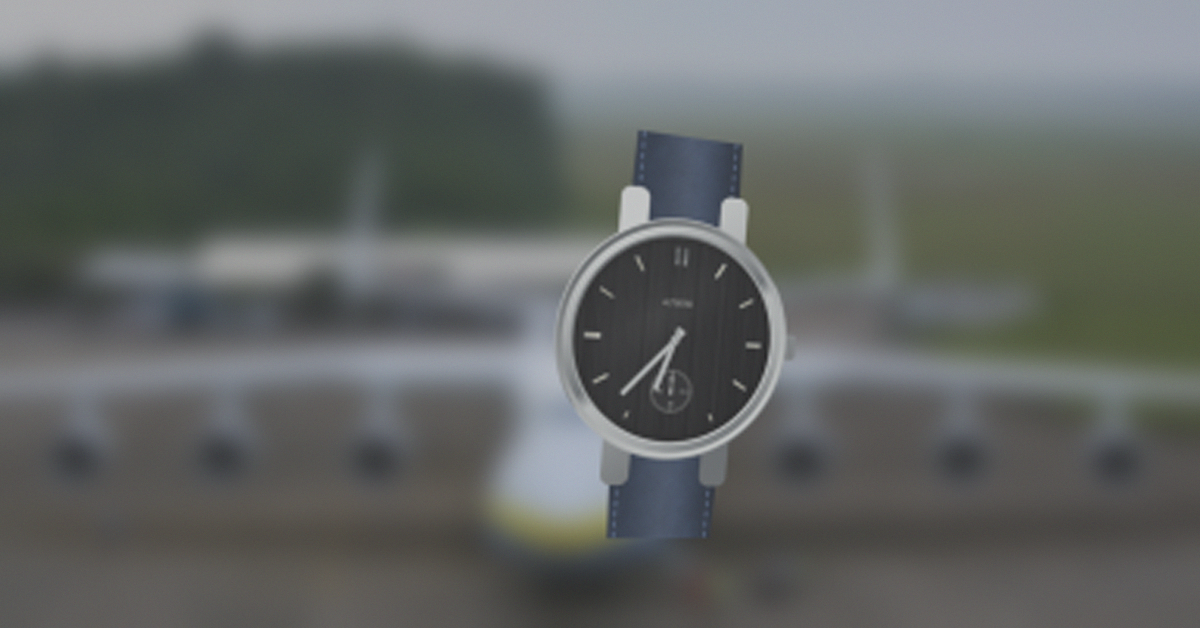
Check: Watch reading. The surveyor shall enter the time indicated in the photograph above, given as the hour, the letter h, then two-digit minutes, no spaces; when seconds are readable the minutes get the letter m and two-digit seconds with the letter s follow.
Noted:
6h37
